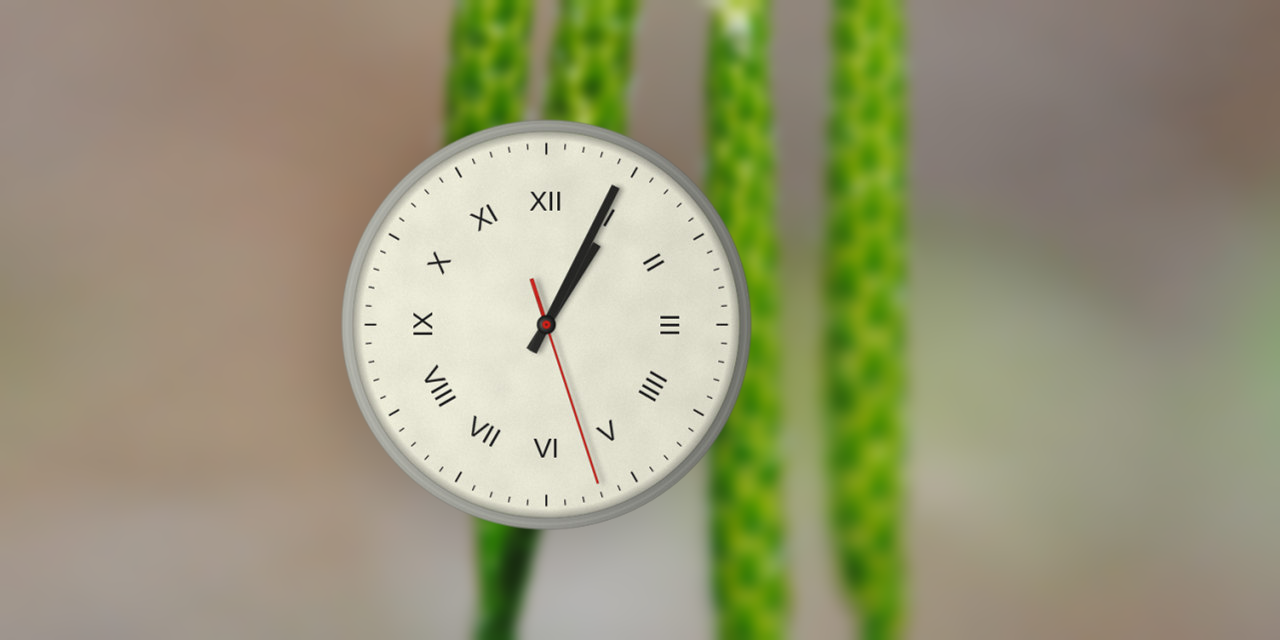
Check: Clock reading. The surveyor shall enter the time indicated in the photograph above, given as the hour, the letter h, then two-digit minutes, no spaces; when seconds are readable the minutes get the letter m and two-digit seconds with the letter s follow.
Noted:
1h04m27s
